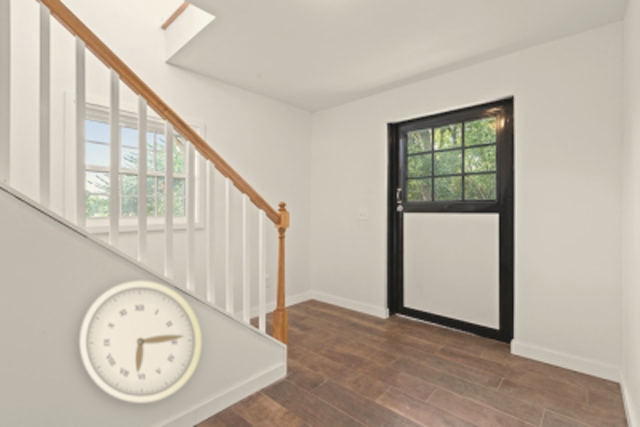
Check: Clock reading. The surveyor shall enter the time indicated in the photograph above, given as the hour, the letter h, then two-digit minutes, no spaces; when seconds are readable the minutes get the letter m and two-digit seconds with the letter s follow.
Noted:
6h14
